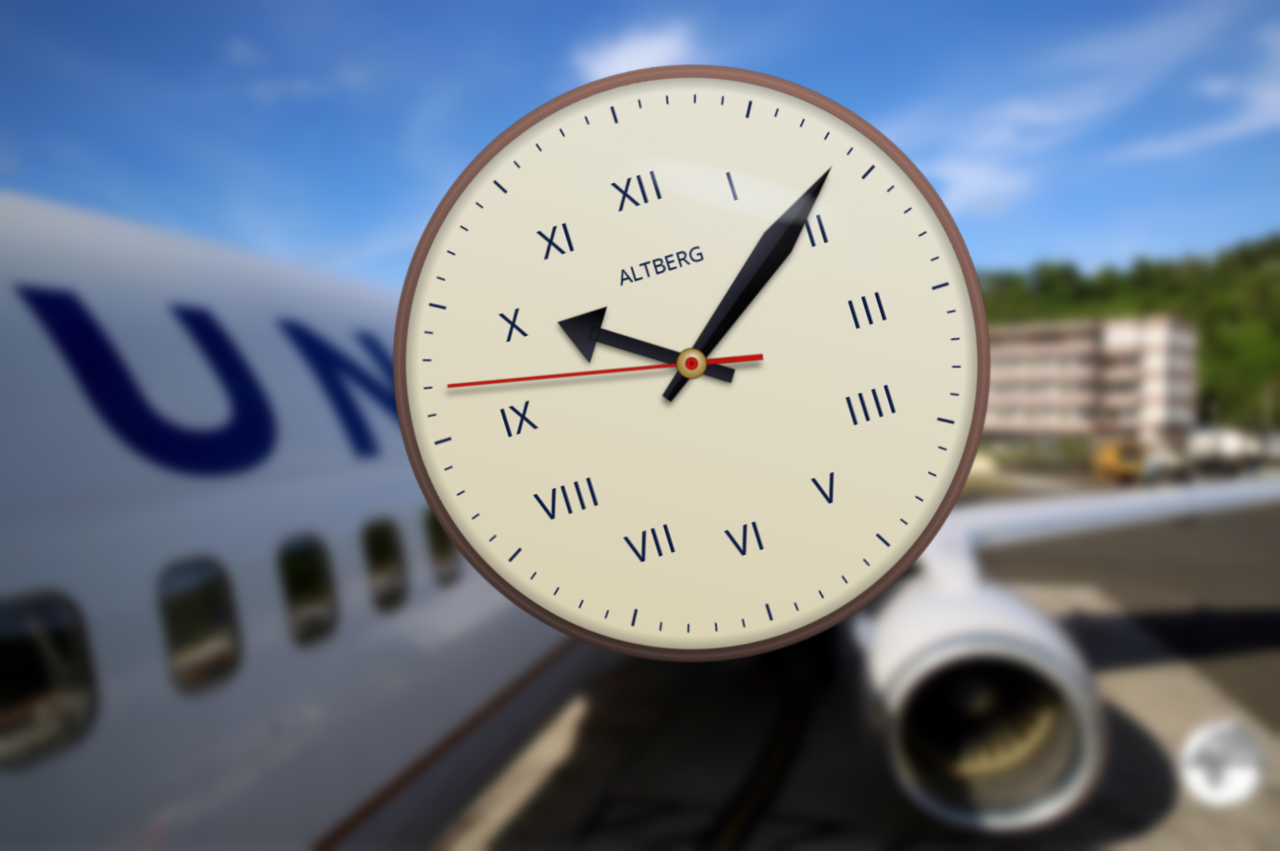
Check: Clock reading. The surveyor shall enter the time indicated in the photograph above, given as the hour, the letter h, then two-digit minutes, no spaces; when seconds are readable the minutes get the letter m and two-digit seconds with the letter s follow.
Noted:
10h08m47s
